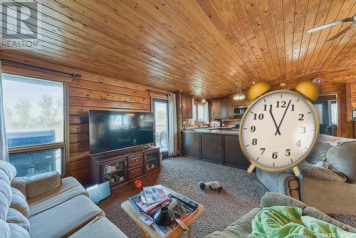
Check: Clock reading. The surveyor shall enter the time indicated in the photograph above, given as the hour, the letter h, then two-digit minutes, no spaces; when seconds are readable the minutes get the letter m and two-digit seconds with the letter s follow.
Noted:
11h03
